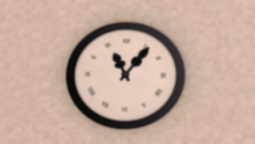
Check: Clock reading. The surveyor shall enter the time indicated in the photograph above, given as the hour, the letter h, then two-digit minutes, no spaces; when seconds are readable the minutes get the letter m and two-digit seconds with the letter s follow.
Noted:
11h06
